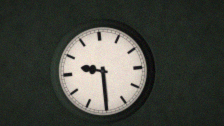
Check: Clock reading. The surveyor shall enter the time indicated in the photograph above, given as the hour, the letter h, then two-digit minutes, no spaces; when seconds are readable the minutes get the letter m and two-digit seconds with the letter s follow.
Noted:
9h30
